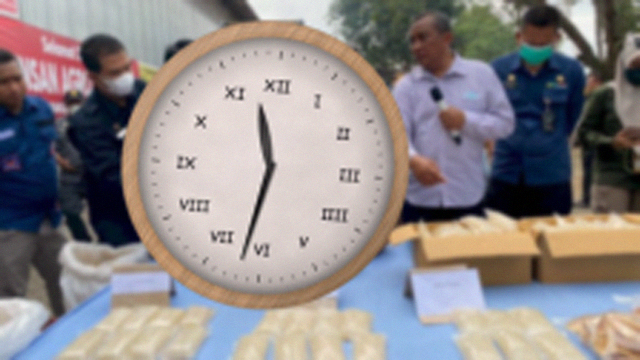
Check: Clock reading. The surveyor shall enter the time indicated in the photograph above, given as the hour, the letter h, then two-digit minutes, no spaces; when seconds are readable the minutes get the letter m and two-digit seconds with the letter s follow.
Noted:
11h32
